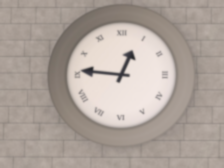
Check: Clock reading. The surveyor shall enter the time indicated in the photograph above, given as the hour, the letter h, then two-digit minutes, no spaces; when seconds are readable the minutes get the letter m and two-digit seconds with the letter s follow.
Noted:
12h46
